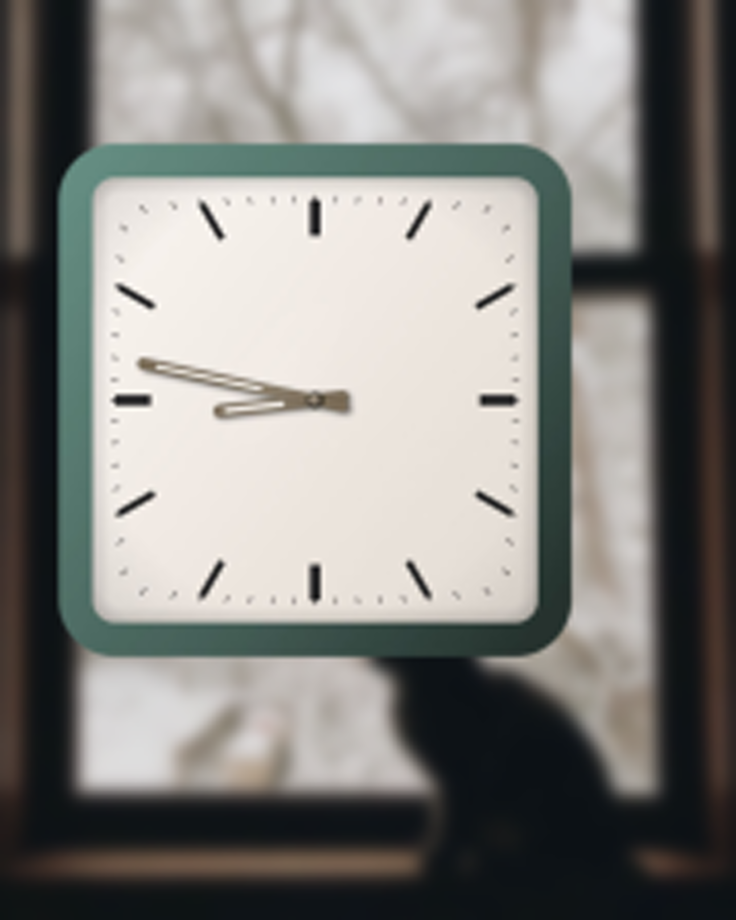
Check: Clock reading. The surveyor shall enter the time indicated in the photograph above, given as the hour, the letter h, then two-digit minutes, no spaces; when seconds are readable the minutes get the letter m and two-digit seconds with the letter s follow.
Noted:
8h47
